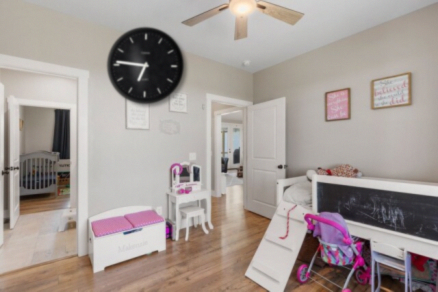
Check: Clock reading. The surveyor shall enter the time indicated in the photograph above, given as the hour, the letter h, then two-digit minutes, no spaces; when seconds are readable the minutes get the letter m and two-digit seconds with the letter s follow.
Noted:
6h46
